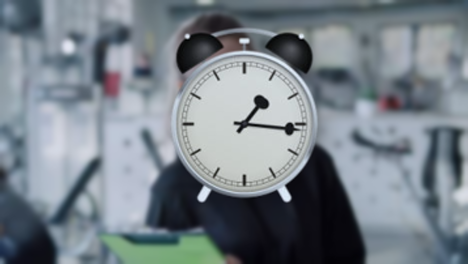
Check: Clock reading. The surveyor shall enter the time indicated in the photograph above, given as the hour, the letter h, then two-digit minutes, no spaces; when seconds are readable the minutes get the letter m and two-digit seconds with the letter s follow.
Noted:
1h16
